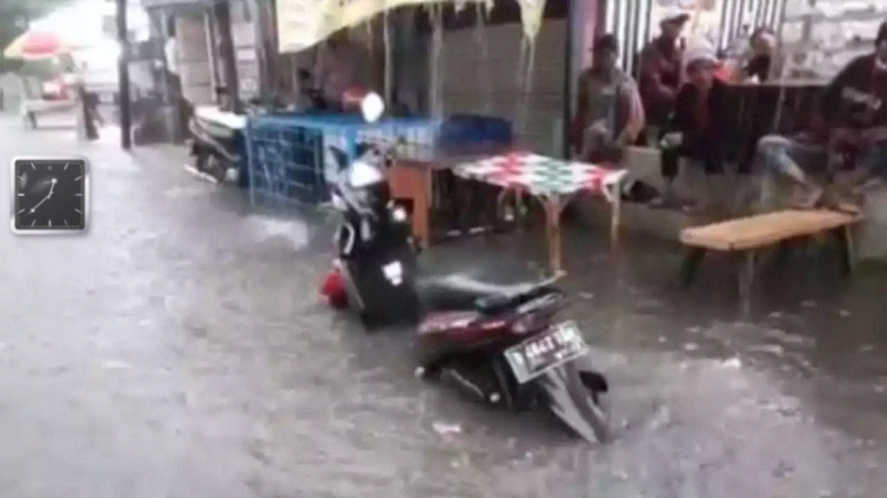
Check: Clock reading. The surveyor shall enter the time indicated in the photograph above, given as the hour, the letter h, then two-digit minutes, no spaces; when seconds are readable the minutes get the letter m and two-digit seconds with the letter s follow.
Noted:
12h38
